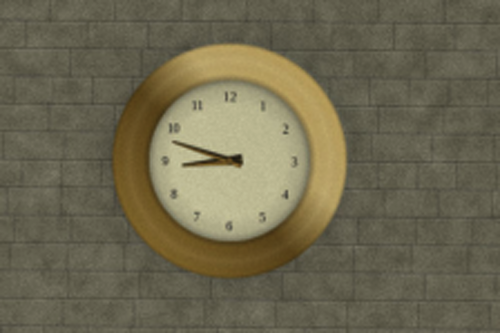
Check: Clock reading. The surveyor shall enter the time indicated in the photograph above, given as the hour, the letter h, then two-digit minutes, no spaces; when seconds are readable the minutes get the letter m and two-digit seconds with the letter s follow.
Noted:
8h48
